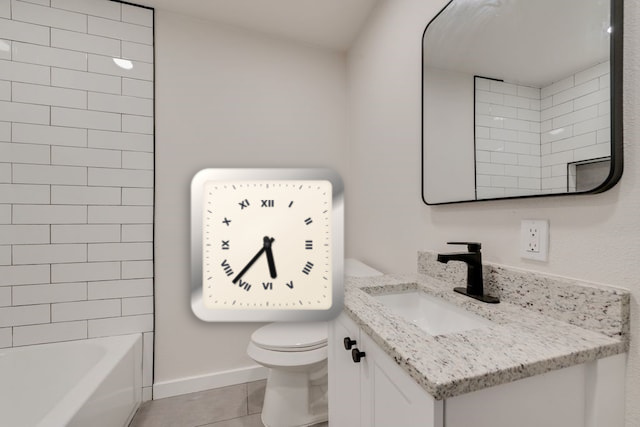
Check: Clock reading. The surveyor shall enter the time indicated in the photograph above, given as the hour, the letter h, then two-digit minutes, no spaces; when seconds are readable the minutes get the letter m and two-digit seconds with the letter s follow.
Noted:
5h37
